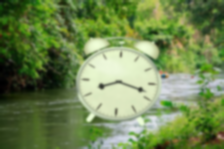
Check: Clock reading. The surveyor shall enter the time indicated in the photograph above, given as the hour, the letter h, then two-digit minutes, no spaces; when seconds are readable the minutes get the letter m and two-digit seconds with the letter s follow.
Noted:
8h18
